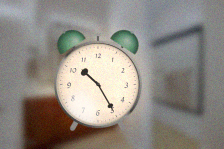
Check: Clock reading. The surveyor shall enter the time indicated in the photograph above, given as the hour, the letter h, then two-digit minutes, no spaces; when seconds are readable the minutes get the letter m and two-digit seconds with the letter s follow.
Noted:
10h25
